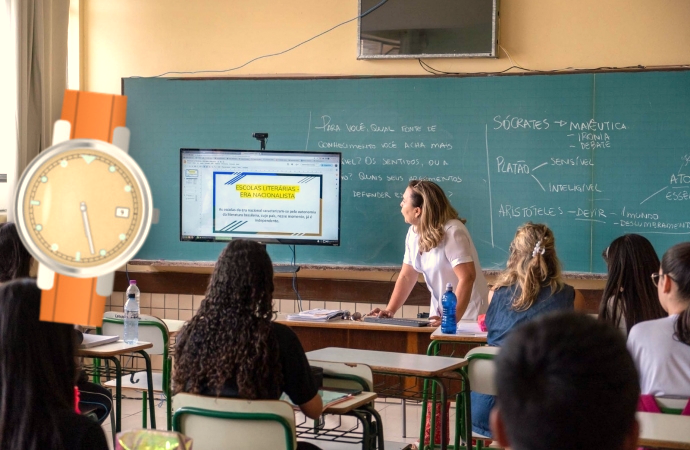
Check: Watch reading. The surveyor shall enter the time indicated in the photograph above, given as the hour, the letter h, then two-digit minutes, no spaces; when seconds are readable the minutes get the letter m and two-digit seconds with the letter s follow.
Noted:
5h27
